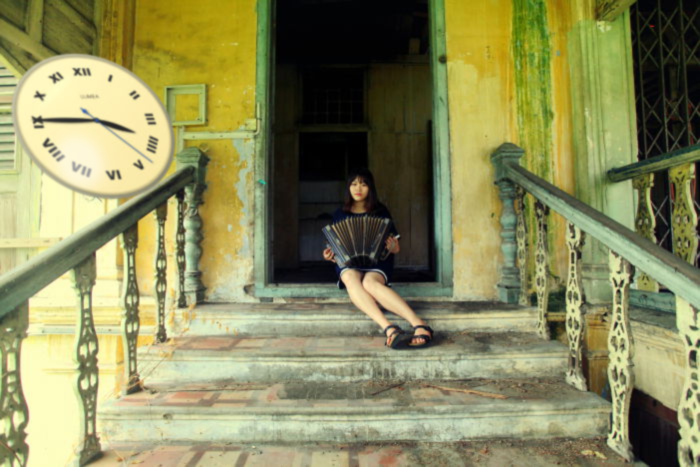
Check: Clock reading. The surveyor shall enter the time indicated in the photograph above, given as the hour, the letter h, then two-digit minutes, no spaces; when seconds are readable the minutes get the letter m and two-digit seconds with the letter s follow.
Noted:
3h45m23s
